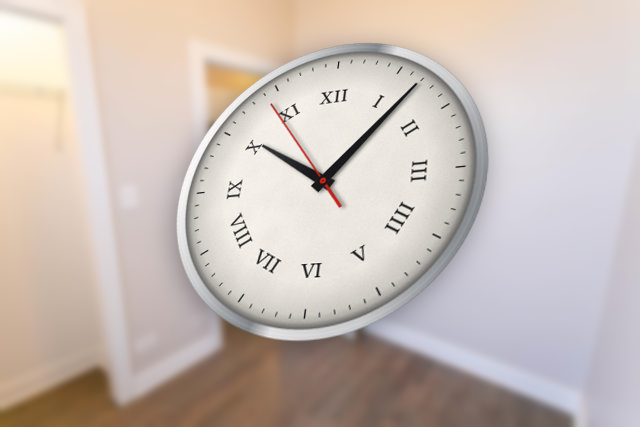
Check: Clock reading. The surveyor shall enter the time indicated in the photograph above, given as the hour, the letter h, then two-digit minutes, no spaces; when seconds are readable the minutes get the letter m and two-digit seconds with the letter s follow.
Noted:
10h06m54s
